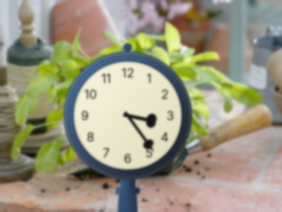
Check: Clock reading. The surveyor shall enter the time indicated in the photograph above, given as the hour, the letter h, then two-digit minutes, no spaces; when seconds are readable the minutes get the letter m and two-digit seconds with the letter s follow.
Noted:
3h24
